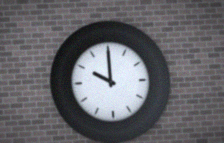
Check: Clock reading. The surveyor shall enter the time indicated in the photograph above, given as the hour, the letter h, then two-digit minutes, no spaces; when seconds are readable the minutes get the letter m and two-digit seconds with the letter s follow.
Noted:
10h00
